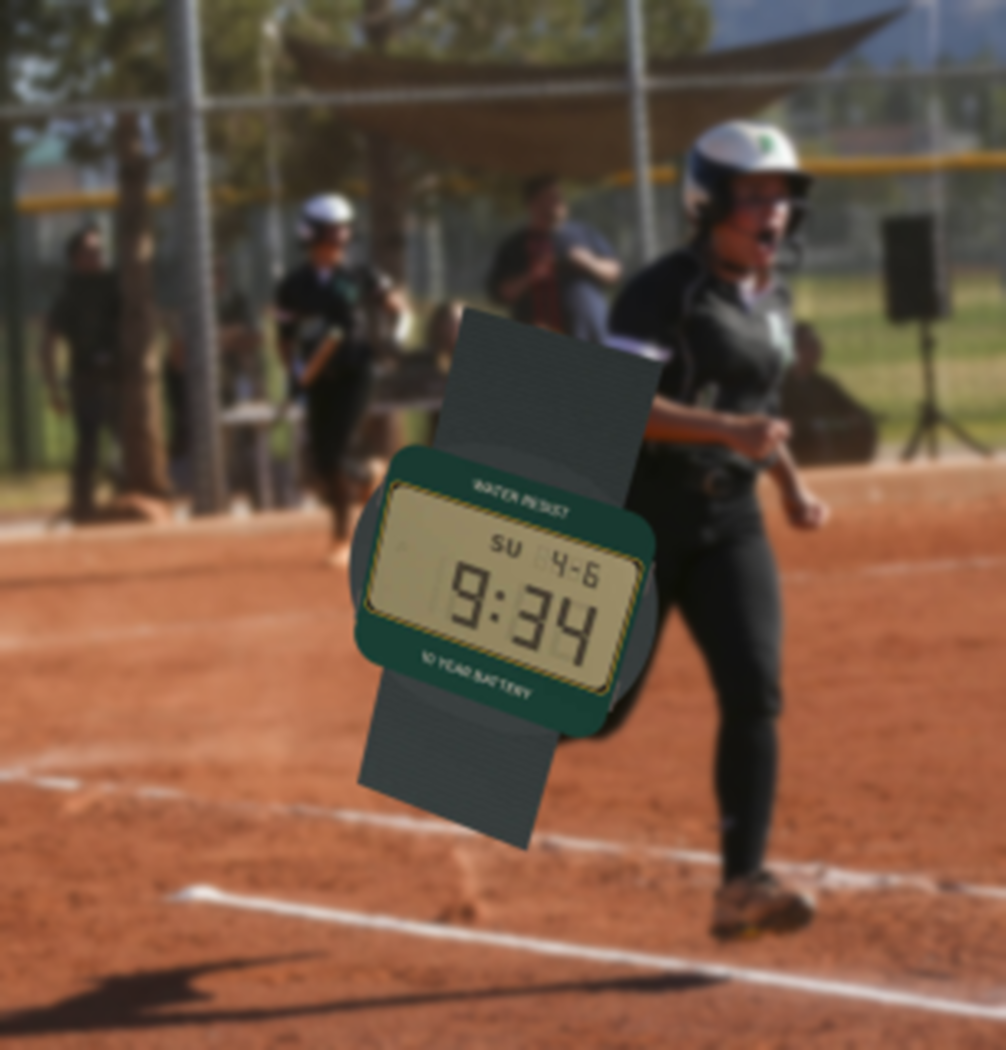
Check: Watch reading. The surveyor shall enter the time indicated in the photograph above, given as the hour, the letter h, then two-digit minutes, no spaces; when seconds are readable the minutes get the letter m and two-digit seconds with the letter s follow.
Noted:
9h34
